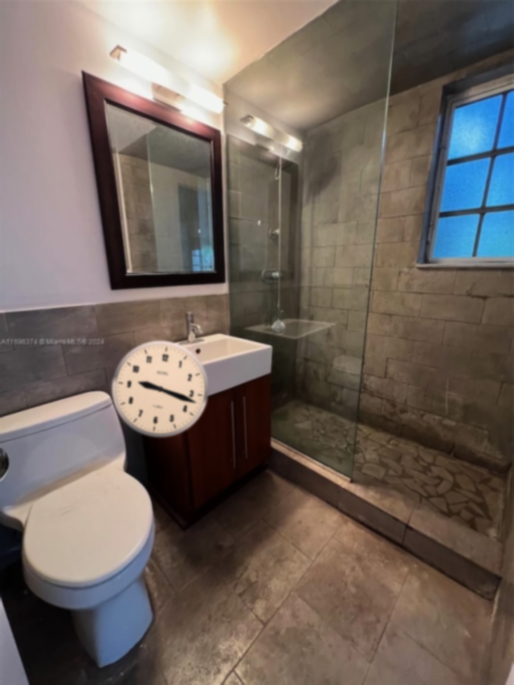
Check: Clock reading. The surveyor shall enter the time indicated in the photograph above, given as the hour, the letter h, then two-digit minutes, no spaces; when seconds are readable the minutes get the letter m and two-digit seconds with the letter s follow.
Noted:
9h17
